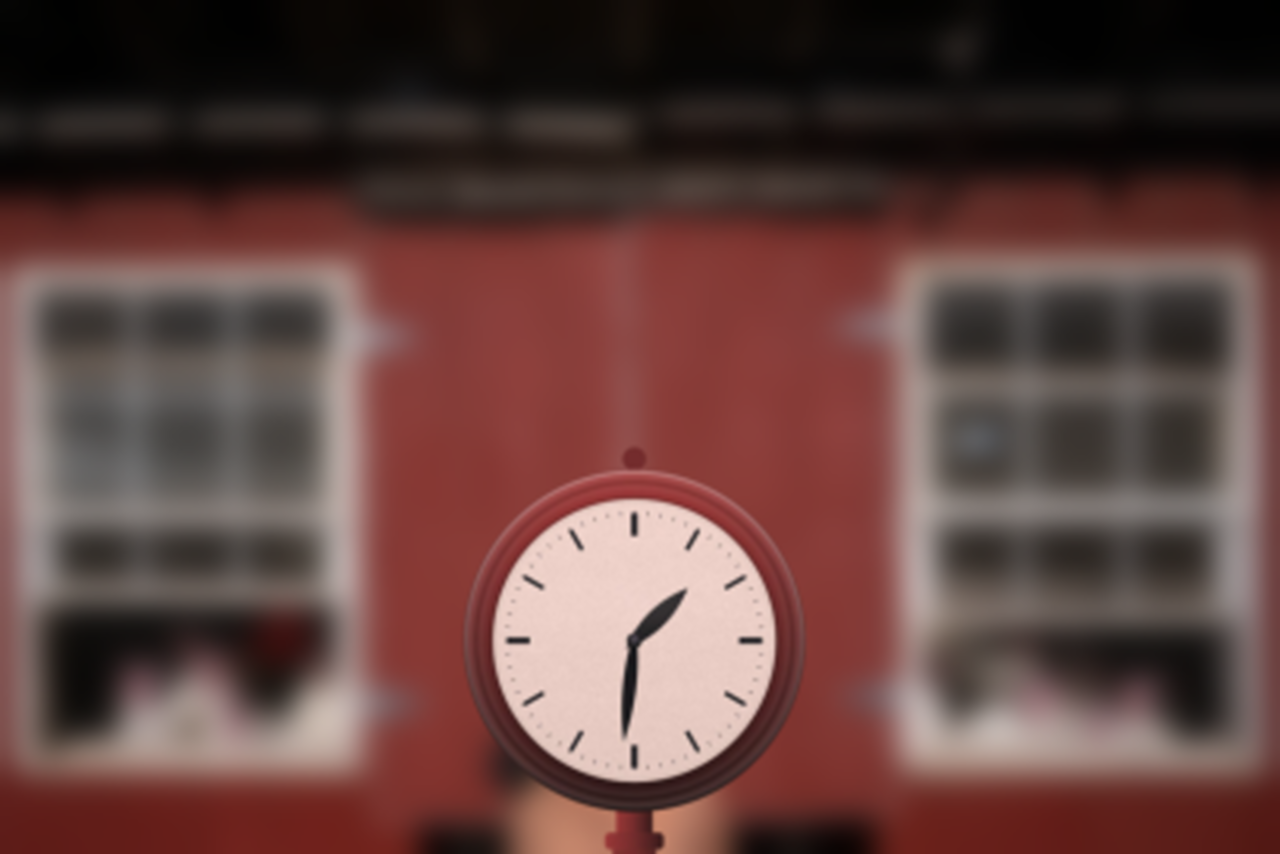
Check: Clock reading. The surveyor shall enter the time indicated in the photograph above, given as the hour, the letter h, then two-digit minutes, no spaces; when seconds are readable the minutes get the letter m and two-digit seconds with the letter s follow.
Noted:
1h31
